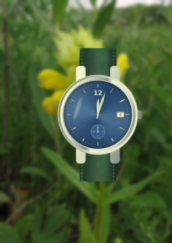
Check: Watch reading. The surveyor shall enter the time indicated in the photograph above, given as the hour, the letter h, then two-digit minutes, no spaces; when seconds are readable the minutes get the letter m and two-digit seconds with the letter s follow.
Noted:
12h03
